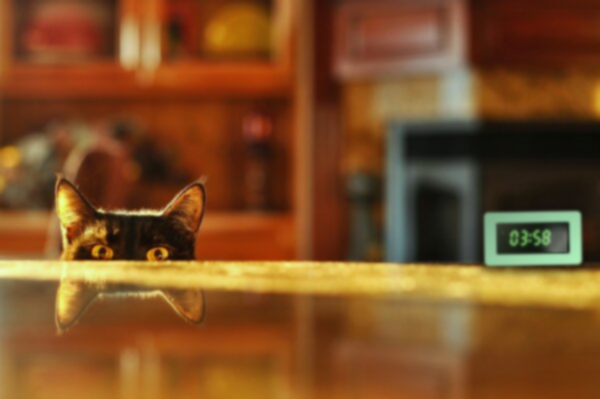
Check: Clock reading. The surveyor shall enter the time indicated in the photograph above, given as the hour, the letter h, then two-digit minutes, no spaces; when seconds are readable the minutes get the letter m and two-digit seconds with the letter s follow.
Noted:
3h58
